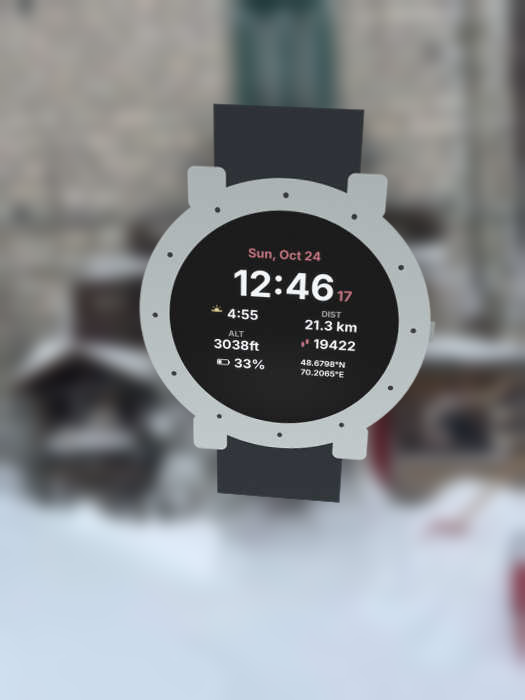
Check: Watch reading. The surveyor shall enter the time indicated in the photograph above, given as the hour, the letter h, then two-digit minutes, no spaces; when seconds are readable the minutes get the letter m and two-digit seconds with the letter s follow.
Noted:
12h46m17s
